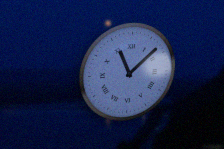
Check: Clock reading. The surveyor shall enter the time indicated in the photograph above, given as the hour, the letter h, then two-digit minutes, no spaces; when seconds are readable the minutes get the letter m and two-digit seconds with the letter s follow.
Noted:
11h08
